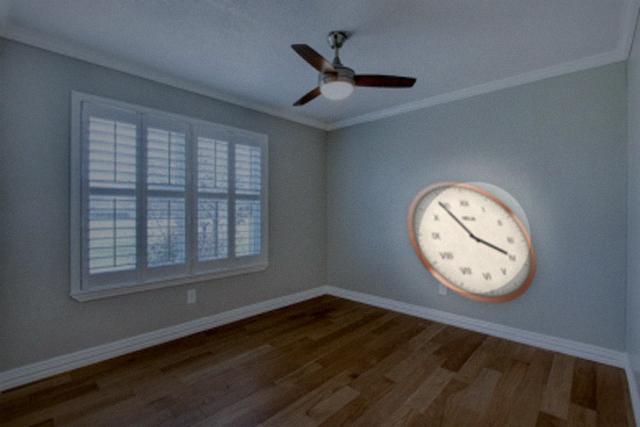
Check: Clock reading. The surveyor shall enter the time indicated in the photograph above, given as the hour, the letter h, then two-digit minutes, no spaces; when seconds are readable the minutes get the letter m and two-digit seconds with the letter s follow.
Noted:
3h54
